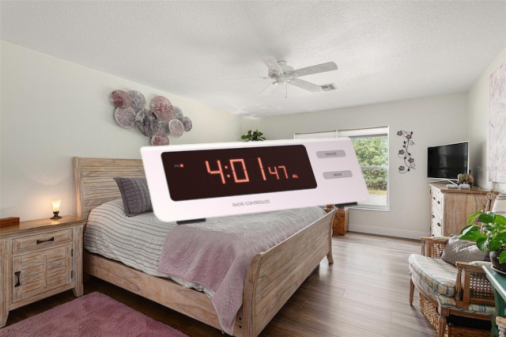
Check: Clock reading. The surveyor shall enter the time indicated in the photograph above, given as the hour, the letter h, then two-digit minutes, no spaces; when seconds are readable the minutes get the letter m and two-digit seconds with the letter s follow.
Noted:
4h01m47s
